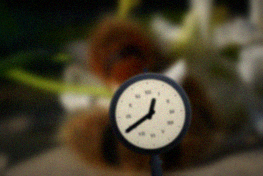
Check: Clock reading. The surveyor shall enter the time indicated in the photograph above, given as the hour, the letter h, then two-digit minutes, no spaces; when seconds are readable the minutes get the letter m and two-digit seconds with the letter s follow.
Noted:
12h40
